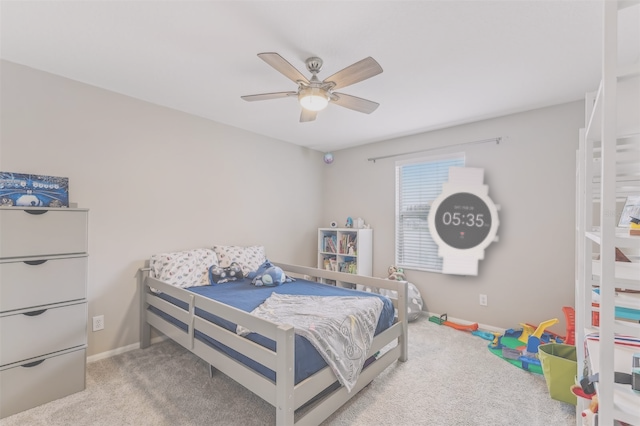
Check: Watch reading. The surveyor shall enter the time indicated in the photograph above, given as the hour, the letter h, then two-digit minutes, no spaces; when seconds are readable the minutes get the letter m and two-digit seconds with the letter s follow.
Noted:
5h35
